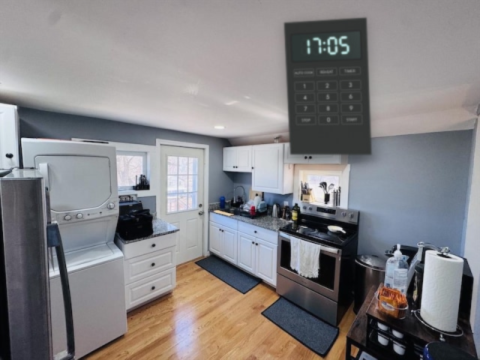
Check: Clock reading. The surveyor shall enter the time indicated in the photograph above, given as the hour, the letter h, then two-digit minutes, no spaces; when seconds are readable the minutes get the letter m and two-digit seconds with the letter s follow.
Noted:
17h05
